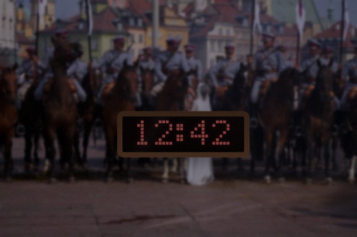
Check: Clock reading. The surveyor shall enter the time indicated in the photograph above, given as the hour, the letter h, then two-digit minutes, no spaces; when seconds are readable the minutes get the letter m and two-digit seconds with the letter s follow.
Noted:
12h42
